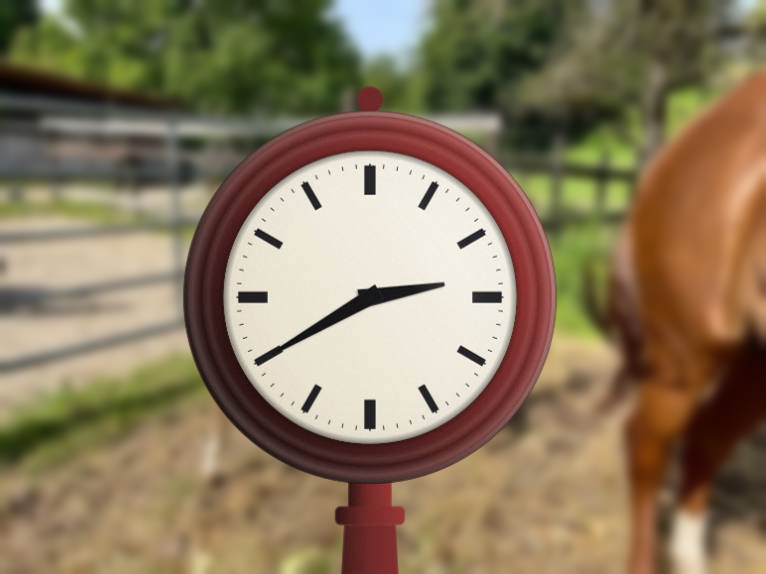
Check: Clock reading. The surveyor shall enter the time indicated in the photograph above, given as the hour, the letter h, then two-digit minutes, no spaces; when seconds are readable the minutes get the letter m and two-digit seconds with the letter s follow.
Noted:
2h40
